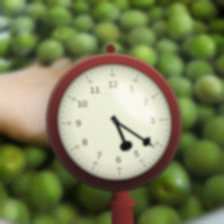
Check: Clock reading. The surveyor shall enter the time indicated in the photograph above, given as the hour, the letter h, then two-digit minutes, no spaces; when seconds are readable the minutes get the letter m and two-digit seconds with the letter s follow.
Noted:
5h21
